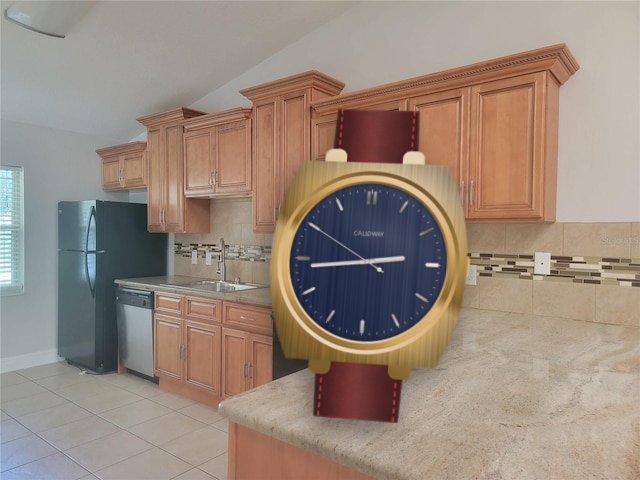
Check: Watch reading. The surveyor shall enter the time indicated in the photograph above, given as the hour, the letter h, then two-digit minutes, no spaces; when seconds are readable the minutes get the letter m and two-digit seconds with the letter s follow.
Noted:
2h43m50s
